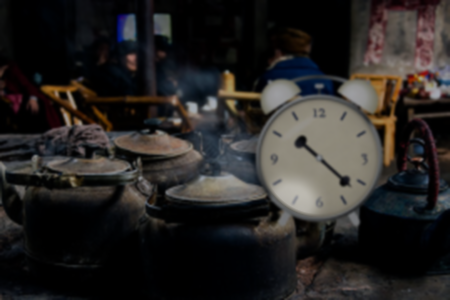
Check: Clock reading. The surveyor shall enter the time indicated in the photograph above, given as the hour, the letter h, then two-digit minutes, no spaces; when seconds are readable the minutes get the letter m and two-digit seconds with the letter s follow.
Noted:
10h22
